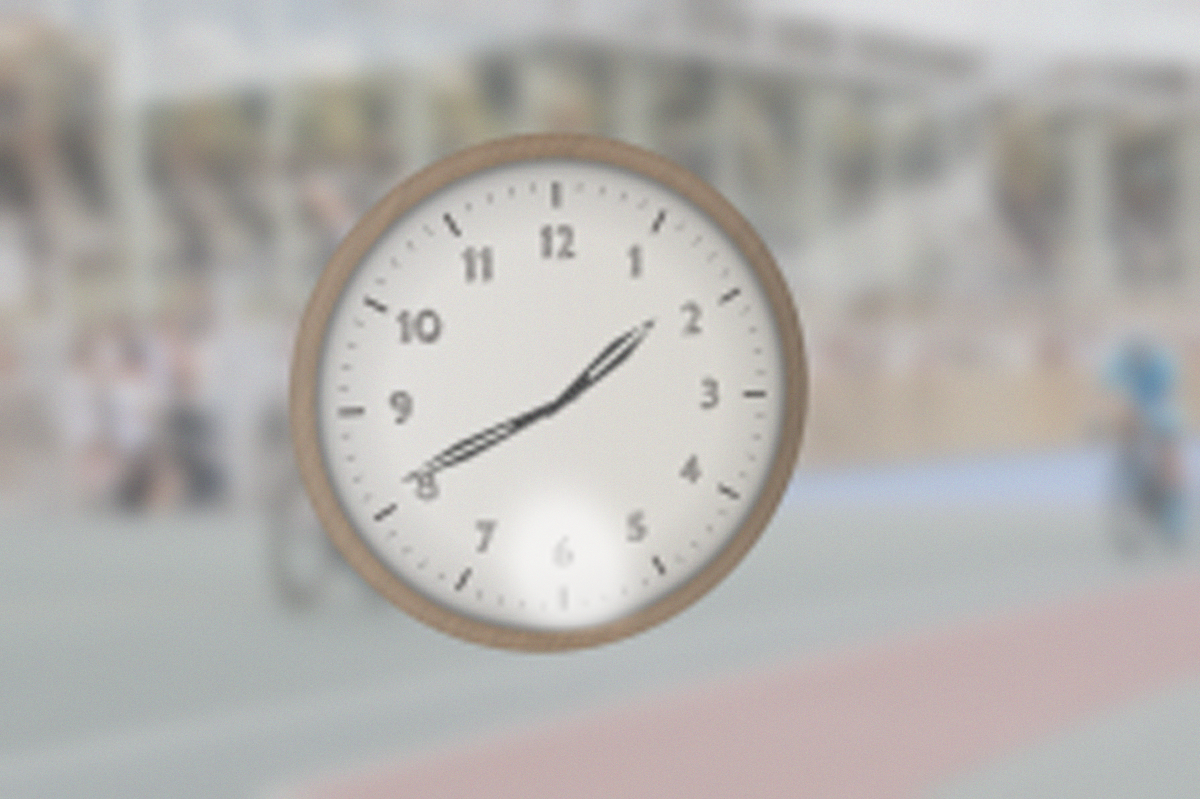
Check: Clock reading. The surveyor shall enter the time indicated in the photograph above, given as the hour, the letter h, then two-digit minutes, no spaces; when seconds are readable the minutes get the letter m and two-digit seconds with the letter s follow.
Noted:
1h41
